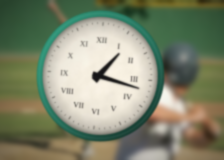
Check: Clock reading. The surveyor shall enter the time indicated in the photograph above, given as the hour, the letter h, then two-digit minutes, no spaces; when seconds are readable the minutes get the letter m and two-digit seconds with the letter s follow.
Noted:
1h17
